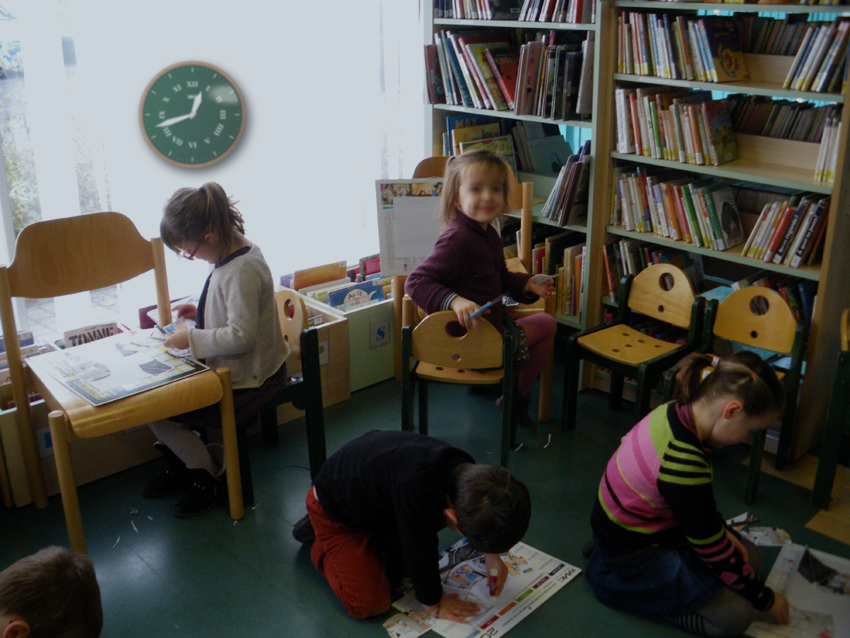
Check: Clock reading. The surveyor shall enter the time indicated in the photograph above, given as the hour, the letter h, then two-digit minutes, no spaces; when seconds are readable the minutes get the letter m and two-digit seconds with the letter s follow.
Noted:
12h42
